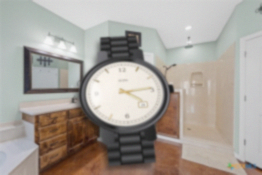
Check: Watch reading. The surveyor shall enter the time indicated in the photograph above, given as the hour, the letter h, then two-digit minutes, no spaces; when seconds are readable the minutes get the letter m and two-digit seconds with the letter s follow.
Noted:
4h14
